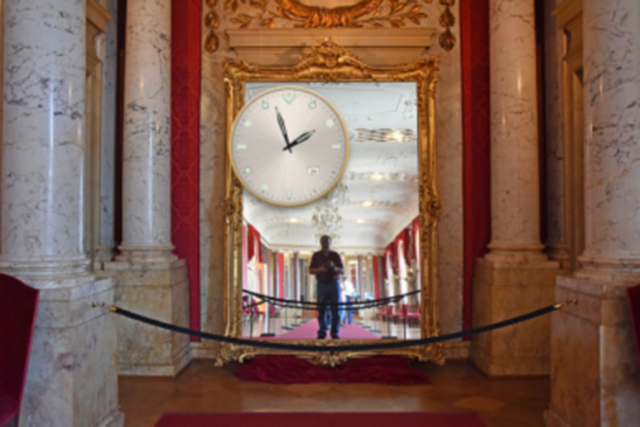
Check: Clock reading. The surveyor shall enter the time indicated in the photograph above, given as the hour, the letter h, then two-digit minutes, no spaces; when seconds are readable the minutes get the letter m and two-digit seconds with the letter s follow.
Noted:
1h57
